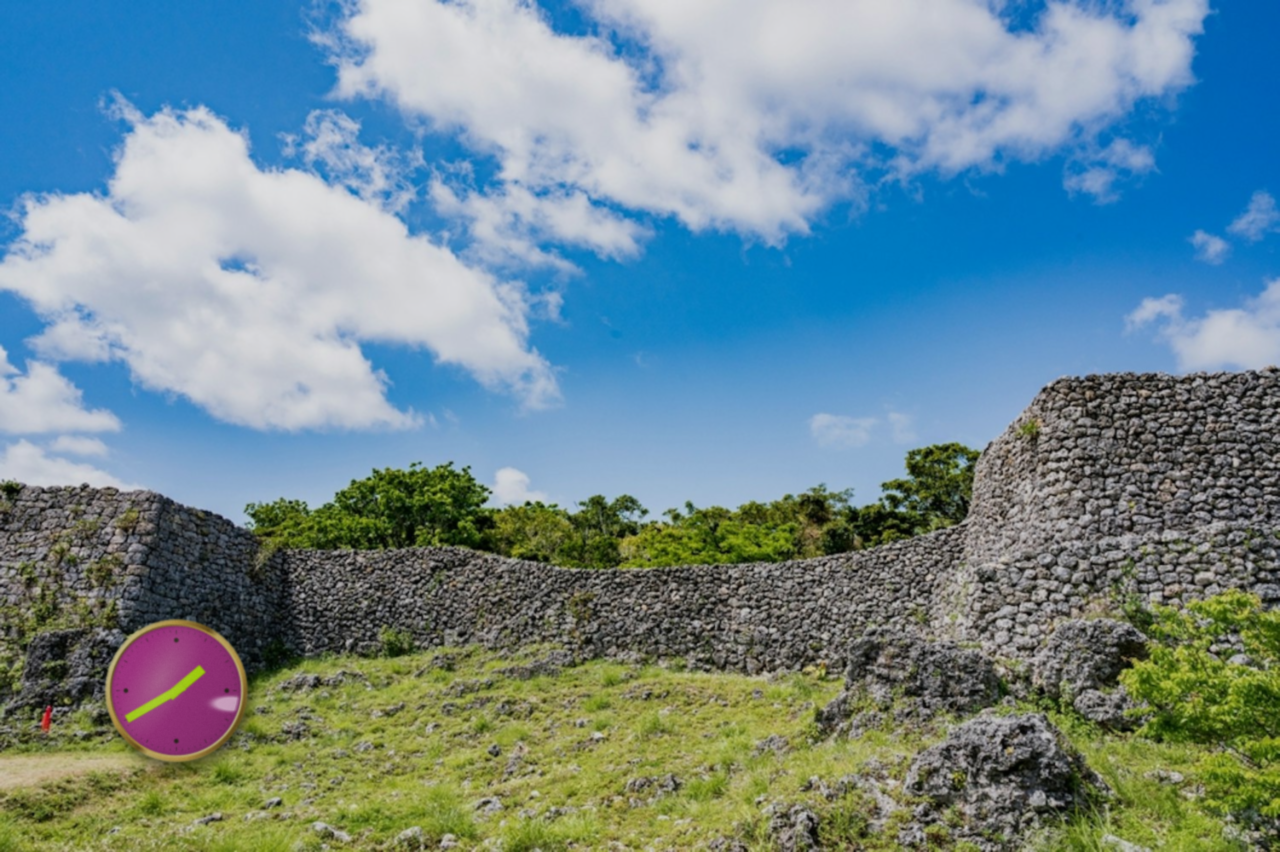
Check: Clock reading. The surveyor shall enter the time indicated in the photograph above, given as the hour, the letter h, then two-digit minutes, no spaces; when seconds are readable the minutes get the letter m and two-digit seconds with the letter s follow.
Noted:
1h40
